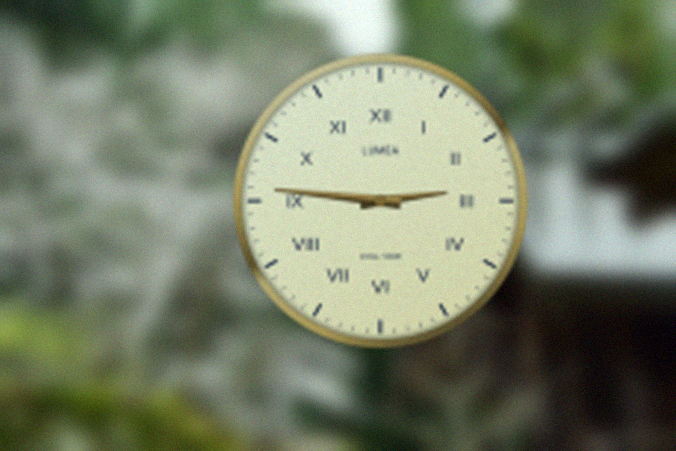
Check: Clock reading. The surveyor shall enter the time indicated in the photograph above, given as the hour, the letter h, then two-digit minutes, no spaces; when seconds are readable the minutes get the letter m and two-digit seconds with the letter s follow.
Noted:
2h46
